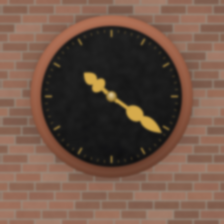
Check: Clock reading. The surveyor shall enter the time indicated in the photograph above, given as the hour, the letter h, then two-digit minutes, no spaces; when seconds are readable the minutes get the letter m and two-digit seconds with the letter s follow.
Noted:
10h21
